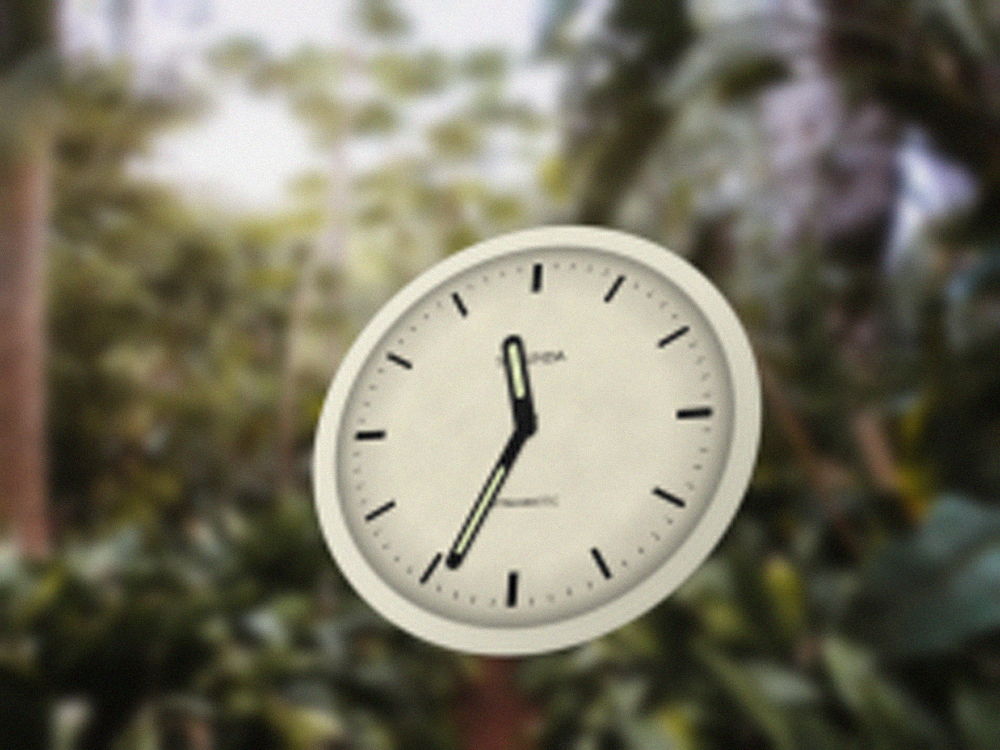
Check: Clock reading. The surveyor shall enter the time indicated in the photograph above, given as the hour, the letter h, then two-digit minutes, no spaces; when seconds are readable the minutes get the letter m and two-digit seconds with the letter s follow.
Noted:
11h34
